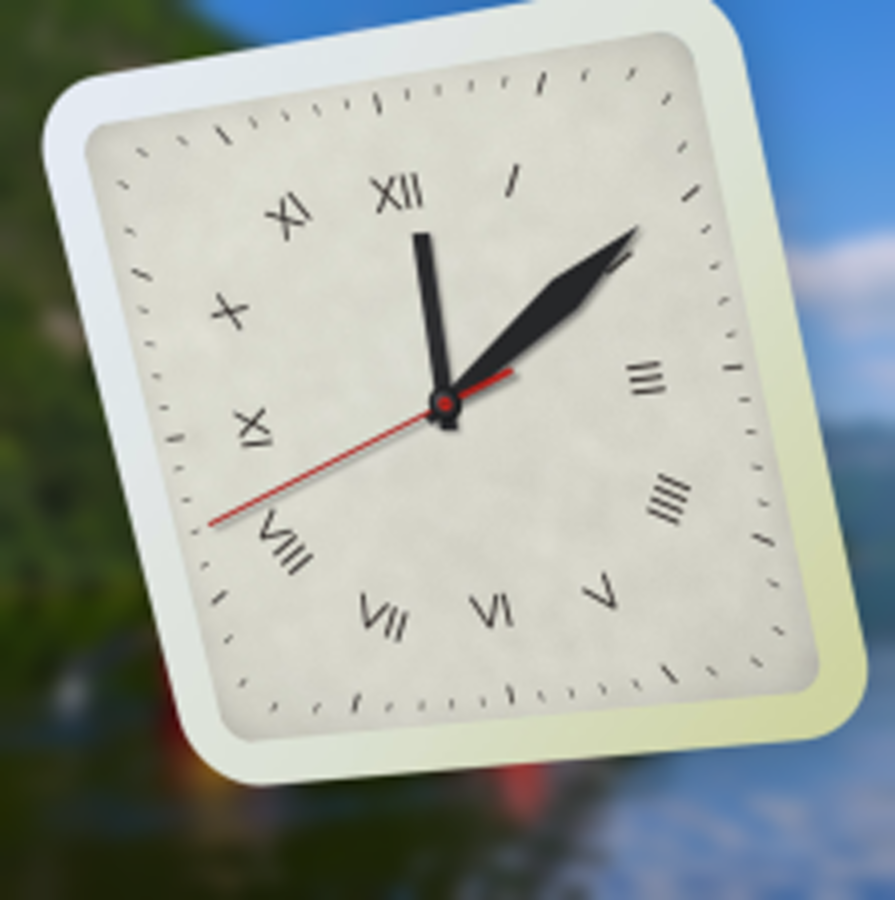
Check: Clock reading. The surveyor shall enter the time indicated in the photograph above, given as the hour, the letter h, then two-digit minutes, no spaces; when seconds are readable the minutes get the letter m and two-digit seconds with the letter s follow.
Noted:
12h09m42s
